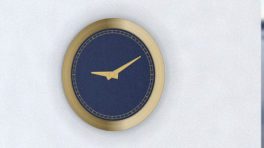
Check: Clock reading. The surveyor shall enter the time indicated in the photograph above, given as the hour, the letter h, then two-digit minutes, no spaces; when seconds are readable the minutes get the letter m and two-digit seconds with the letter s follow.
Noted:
9h10
